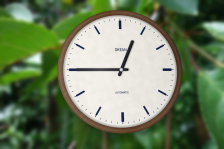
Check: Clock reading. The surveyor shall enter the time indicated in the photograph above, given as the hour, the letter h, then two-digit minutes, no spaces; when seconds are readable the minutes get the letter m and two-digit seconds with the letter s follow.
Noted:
12h45
